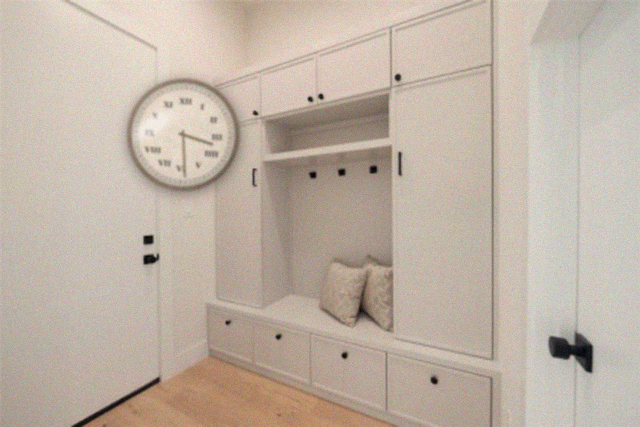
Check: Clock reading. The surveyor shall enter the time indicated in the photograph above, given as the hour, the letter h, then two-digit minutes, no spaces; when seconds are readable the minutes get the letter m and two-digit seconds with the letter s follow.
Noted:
3h29
